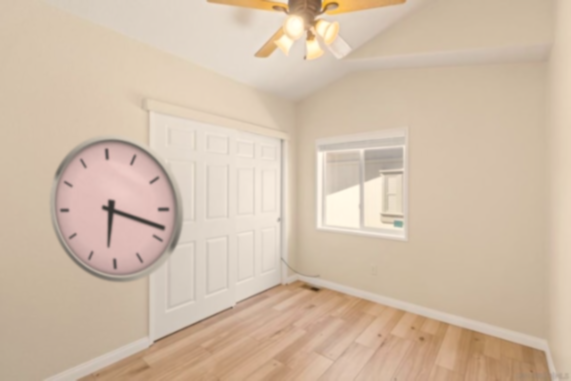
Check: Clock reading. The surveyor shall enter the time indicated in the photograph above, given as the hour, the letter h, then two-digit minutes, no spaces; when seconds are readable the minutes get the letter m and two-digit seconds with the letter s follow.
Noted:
6h18
